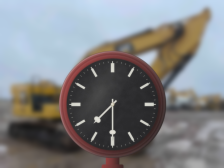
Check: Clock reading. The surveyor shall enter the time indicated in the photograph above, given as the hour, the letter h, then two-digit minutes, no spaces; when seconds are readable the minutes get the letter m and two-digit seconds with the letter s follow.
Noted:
7h30
